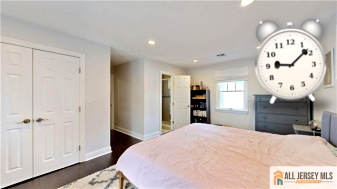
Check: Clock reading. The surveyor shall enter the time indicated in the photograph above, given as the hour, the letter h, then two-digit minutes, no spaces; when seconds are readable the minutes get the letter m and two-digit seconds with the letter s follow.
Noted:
9h08
